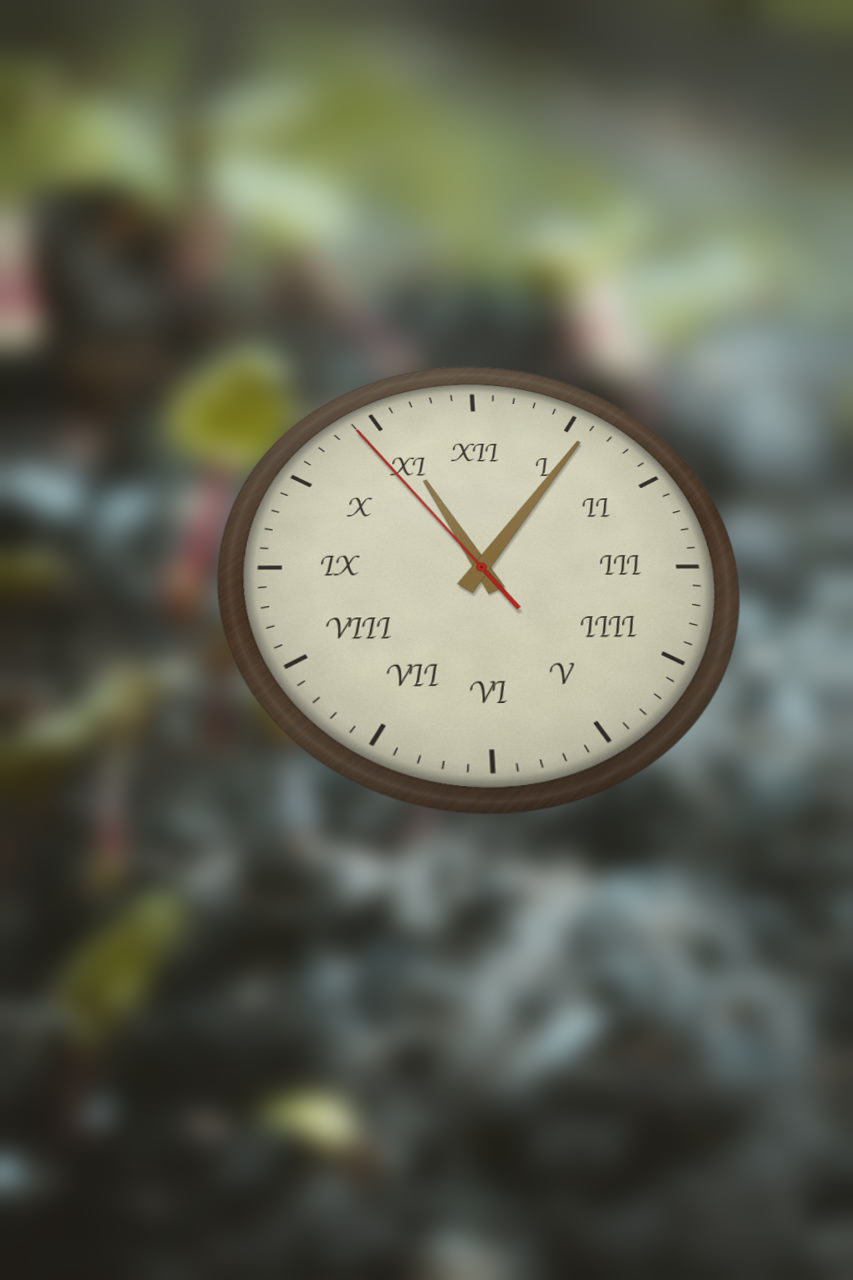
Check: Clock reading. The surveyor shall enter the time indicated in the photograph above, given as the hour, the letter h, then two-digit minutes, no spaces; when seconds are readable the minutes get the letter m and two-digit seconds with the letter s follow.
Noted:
11h05m54s
